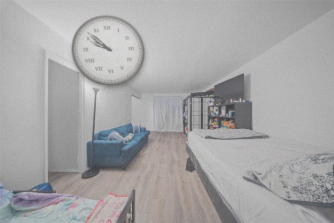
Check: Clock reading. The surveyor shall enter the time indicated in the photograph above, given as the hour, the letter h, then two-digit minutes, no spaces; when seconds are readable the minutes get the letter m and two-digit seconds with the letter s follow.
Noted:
9h52
